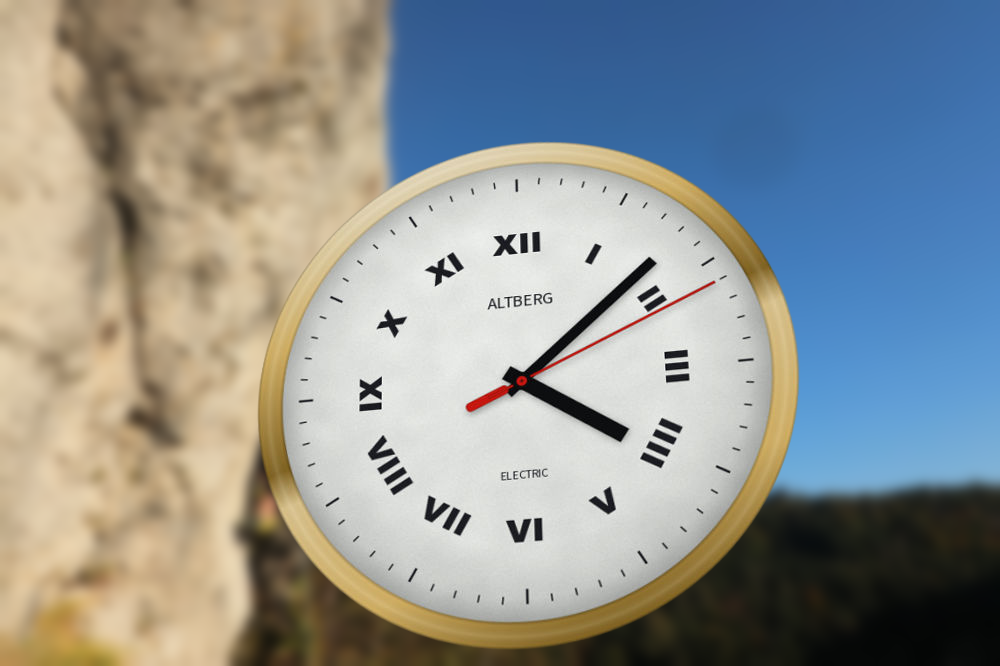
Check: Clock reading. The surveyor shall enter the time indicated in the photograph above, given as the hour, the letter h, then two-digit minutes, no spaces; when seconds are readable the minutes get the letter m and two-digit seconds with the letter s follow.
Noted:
4h08m11s
